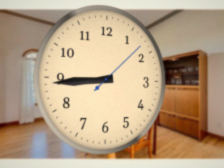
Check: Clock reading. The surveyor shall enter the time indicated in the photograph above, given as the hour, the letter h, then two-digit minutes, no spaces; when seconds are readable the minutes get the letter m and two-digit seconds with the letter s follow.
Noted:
8h44m08s
